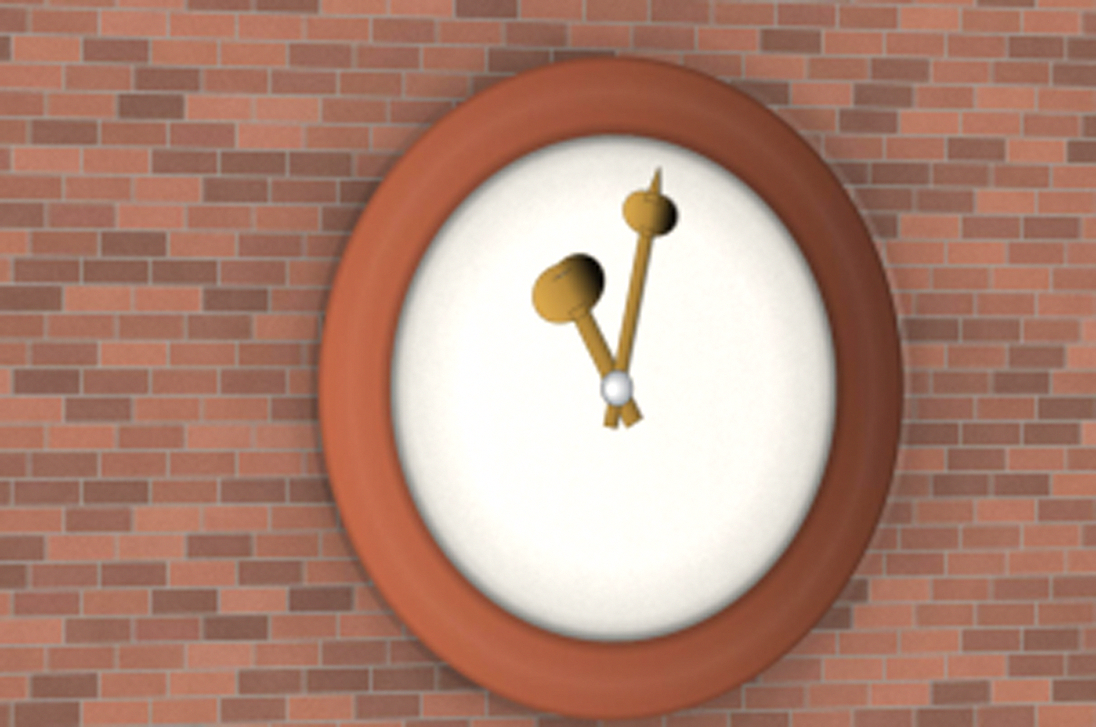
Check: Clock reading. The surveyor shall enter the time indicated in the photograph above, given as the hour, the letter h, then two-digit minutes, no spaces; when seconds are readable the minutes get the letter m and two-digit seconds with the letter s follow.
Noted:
11h02
